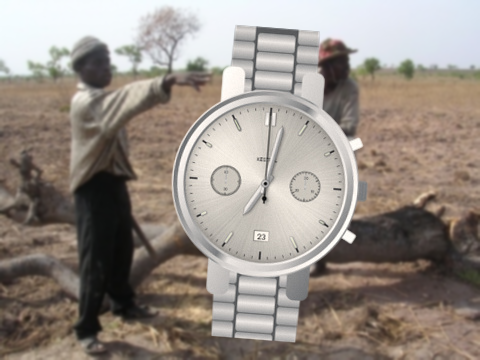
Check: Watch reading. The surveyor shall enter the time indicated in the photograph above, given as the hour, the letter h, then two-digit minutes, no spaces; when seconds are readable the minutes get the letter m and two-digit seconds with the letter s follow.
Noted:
7h02
